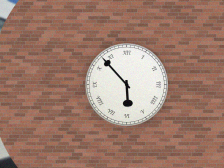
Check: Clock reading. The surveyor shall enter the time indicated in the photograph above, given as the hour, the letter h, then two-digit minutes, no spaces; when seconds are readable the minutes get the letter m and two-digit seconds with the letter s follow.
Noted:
5h53
